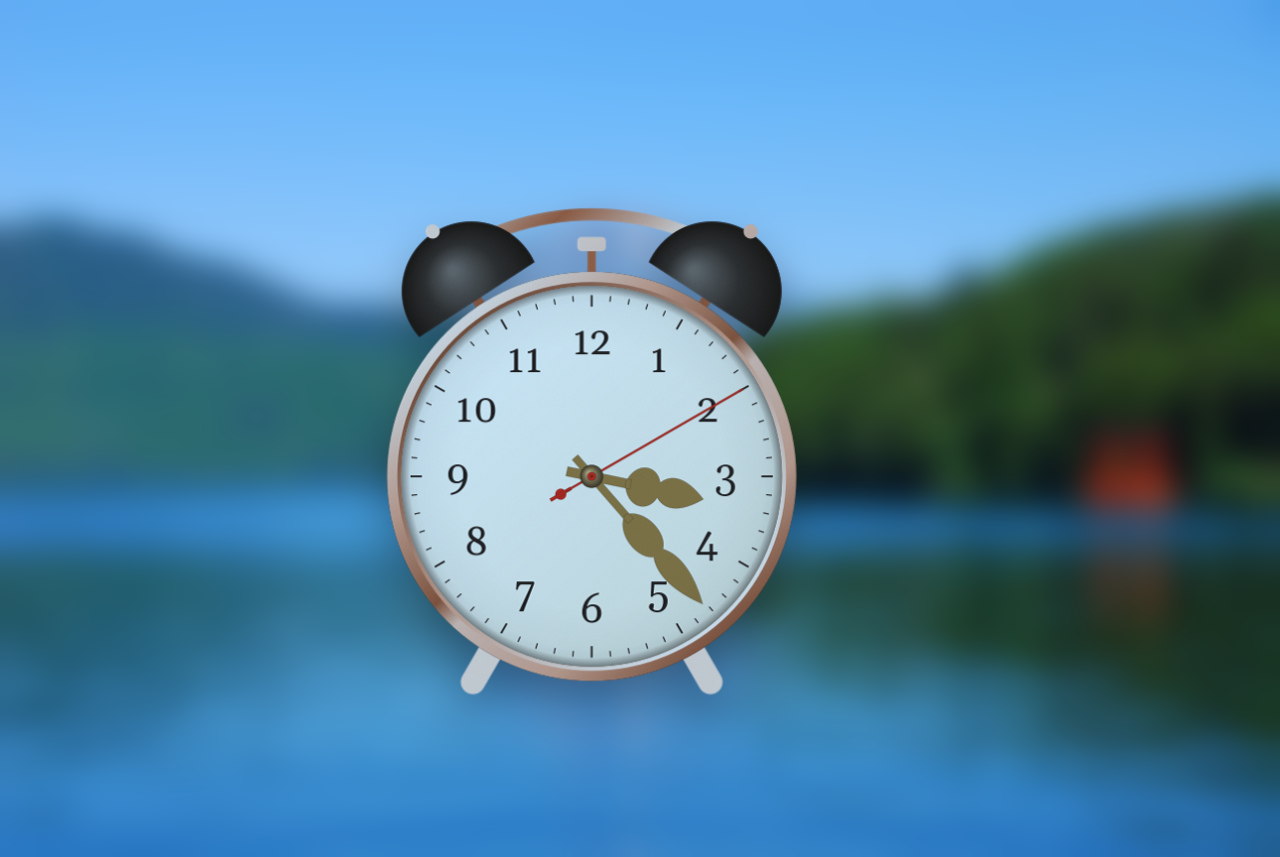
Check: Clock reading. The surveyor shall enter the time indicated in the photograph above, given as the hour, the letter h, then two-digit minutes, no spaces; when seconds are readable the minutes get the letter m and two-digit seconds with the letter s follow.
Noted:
3h23m10s
